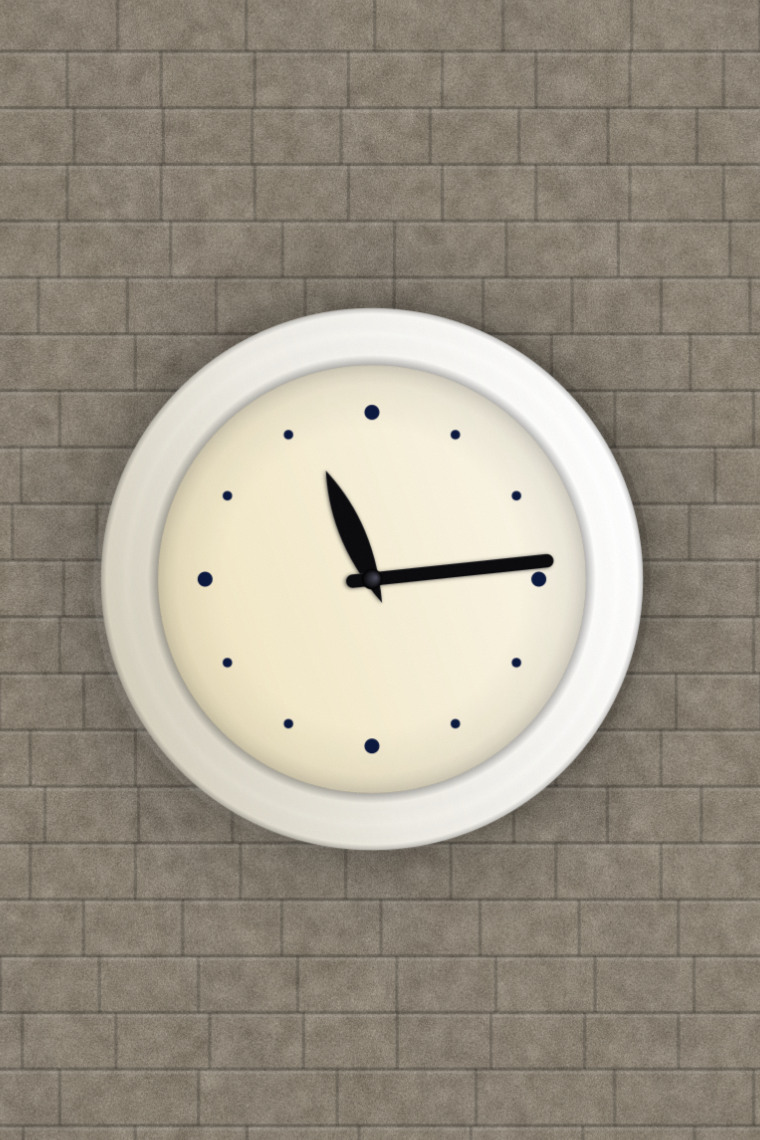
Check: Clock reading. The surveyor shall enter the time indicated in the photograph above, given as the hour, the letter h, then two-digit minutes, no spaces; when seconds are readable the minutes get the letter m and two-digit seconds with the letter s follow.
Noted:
11h14
